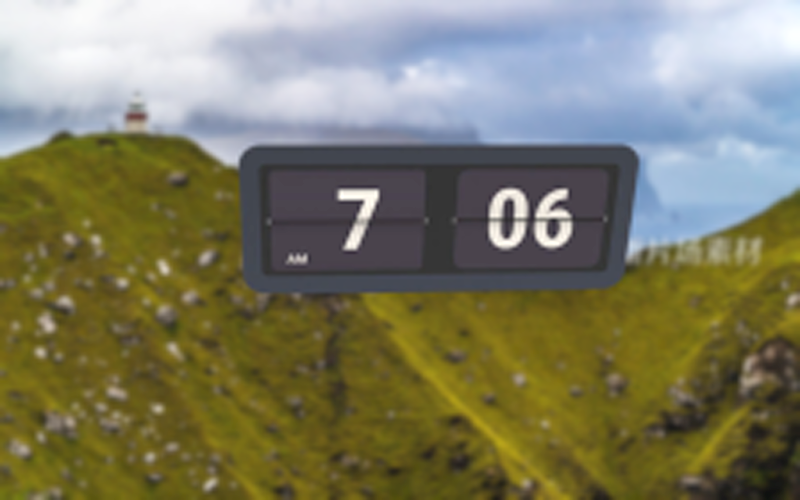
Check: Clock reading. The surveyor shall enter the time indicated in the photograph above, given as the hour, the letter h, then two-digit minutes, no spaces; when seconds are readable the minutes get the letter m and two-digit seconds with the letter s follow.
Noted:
7h06
